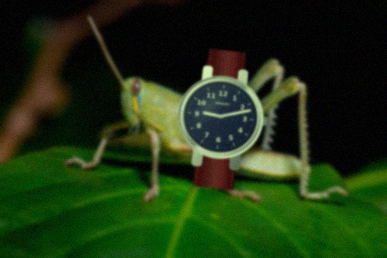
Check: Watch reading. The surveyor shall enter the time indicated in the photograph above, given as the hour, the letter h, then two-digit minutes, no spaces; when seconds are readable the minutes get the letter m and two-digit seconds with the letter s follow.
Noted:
9h12
